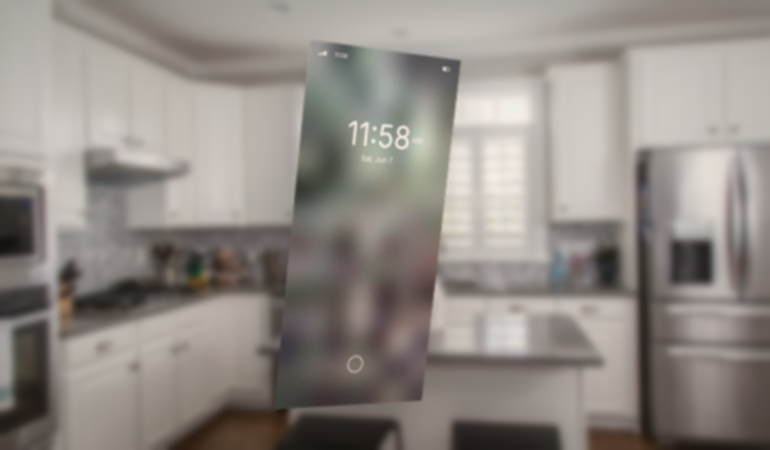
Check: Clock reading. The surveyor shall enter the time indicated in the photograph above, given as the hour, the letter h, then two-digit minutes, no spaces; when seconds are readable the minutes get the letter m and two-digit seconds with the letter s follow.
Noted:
11h58
